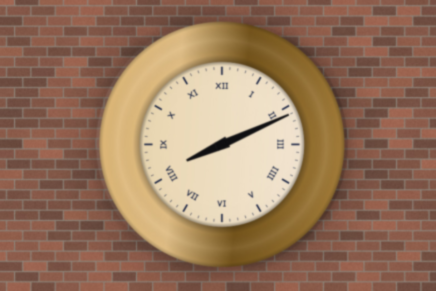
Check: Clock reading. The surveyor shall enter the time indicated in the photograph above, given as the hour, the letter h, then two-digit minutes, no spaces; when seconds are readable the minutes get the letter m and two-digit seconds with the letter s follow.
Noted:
8h11
